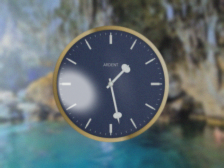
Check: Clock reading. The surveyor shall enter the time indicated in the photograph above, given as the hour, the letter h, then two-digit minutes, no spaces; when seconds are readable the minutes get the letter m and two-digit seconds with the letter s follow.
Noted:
1h28
